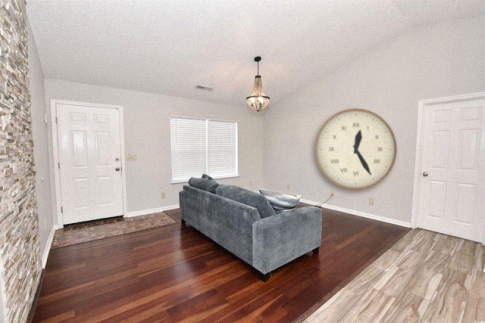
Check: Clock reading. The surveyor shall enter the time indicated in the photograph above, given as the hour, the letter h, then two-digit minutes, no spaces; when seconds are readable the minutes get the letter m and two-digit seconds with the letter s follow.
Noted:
12h25
